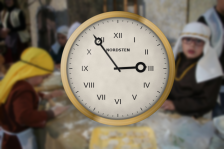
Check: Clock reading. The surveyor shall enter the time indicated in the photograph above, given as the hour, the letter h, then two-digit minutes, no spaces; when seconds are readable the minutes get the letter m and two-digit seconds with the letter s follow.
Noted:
2h54
